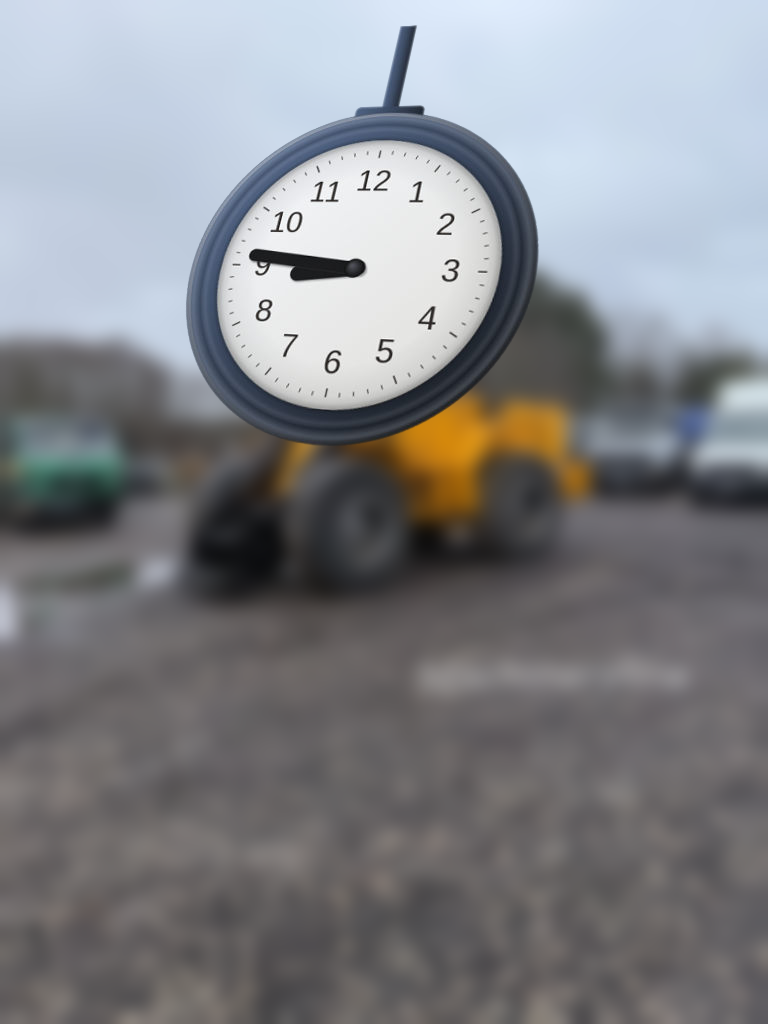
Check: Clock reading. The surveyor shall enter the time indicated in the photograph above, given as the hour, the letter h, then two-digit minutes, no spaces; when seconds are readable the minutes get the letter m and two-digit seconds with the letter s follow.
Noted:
8h46
